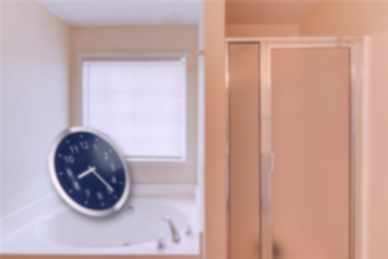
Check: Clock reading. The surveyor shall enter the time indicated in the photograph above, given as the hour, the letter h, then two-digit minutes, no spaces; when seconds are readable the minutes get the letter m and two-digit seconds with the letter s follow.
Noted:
8h24
